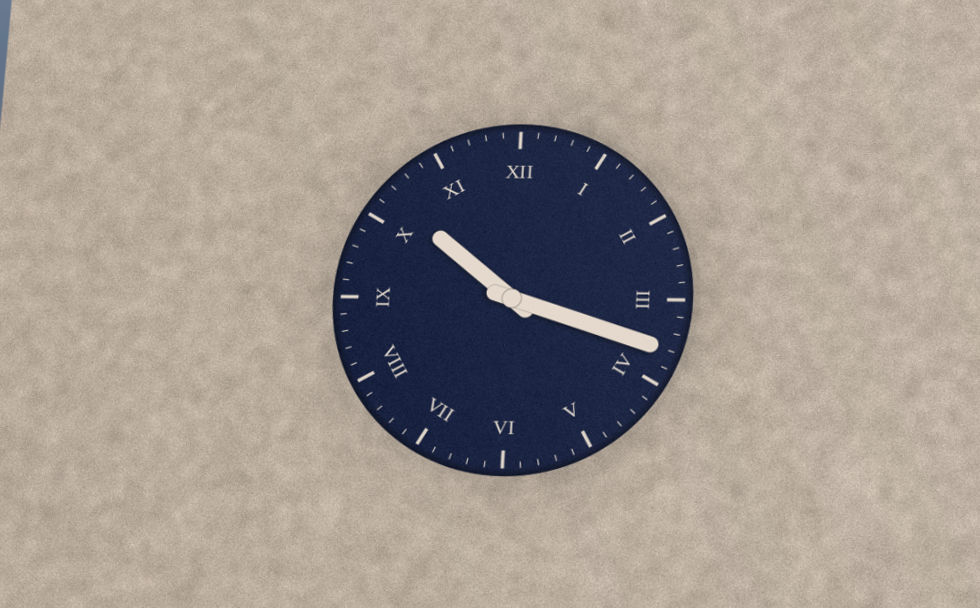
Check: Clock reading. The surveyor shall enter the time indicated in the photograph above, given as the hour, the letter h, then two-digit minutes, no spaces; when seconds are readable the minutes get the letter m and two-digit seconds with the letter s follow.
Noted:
10h18
